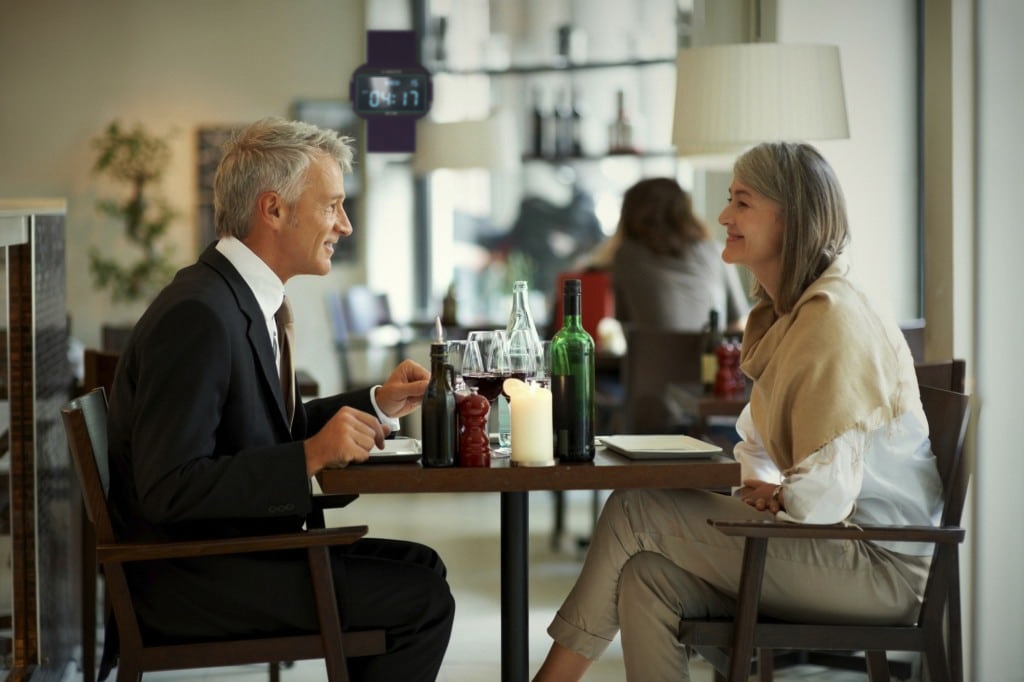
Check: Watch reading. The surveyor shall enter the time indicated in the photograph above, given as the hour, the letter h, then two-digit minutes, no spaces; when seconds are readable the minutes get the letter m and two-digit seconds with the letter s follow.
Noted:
4h17
